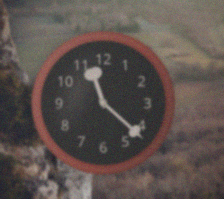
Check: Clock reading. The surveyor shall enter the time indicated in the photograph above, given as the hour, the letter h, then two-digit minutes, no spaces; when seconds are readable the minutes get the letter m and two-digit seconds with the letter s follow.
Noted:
11h22
